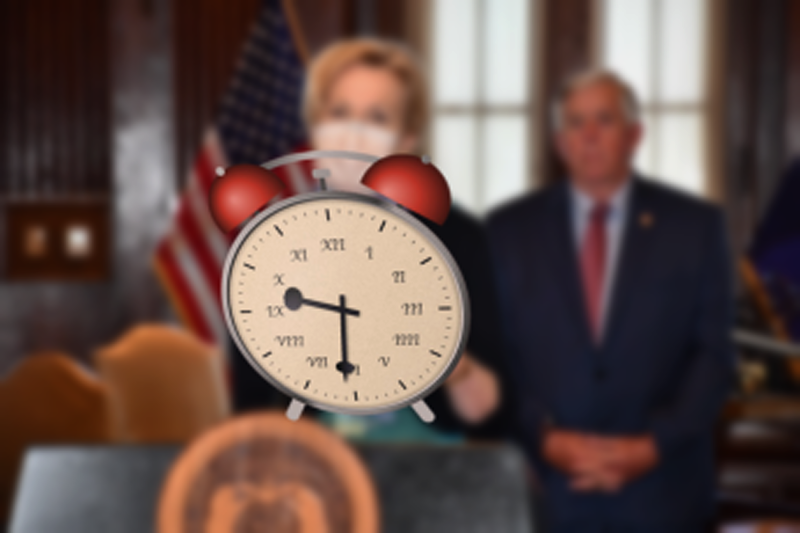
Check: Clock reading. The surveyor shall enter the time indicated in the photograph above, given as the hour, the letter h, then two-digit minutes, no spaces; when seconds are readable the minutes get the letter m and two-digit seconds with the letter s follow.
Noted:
9h31
